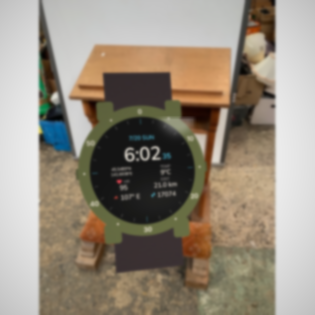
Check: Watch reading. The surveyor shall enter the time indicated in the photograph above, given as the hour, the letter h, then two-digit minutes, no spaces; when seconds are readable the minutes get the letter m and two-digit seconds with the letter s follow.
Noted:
6h02
